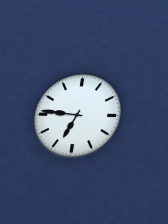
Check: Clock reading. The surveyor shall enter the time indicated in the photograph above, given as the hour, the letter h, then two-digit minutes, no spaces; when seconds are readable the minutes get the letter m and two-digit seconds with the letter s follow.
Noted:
6h46
